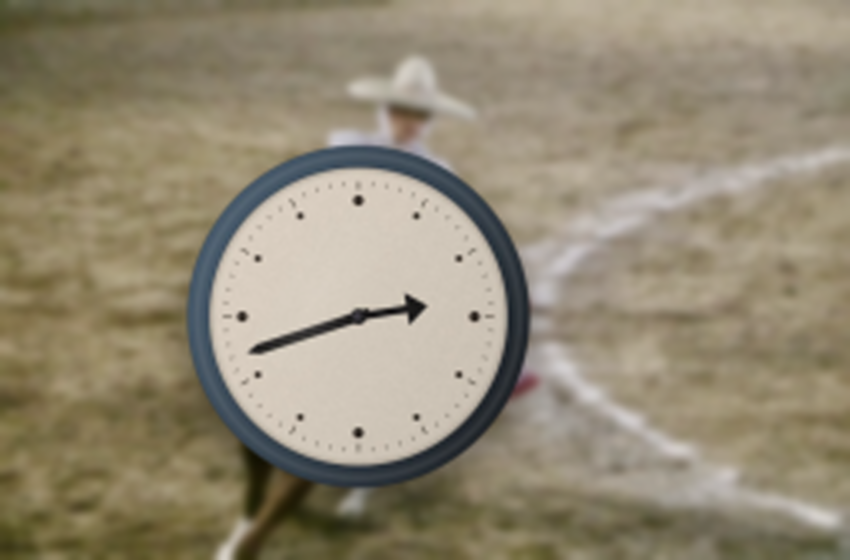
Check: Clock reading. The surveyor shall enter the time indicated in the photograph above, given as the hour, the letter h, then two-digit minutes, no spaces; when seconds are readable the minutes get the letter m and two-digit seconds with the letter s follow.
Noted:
2h42
